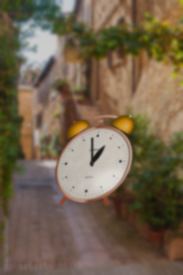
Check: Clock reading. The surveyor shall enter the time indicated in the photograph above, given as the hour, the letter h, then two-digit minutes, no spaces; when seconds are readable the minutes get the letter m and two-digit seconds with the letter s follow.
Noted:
12h58
